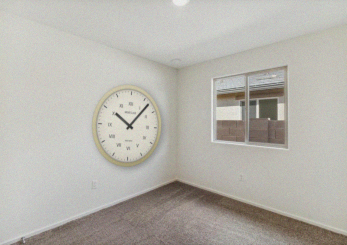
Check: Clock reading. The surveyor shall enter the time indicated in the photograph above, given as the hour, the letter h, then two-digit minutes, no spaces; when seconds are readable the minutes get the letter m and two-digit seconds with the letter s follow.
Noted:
10h07
